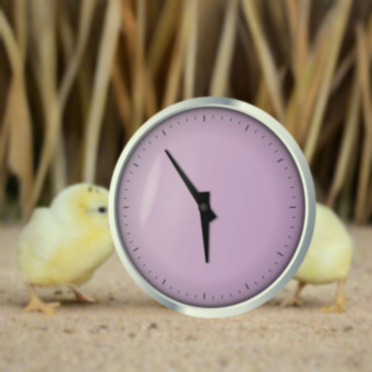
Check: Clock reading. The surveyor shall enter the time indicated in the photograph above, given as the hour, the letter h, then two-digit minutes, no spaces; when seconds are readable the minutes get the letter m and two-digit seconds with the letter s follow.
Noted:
5h54
